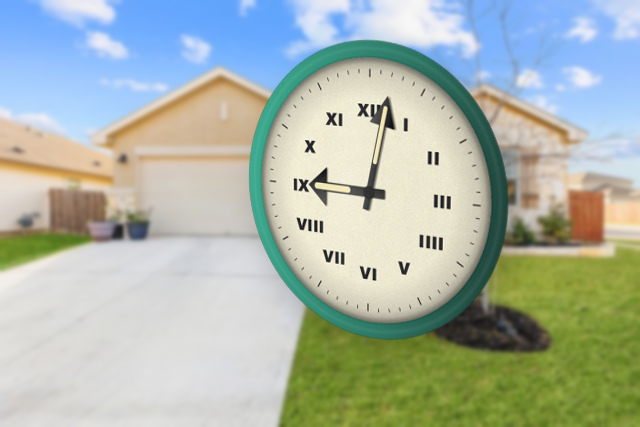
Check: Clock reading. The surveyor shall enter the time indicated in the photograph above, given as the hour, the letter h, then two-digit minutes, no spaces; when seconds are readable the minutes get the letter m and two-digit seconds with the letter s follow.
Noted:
9h02
